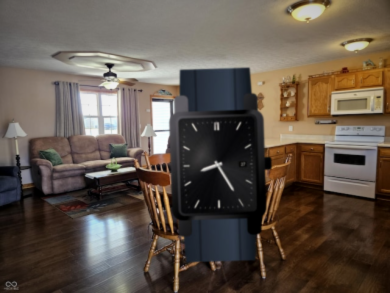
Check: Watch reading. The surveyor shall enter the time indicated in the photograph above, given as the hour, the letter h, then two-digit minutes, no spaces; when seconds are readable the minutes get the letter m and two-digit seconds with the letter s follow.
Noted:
8h25
